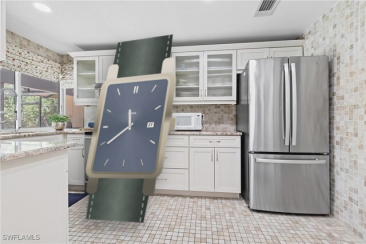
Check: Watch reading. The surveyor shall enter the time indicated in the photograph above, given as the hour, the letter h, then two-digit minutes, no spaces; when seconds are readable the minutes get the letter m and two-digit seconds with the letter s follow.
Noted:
11h39
